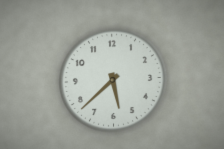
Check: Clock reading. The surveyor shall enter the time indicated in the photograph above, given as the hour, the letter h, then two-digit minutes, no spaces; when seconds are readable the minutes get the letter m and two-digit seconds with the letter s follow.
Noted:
5h38
